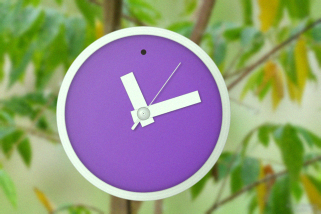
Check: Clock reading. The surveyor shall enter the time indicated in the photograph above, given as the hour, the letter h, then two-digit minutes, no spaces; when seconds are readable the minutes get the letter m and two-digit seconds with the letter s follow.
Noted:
11h12m06s
